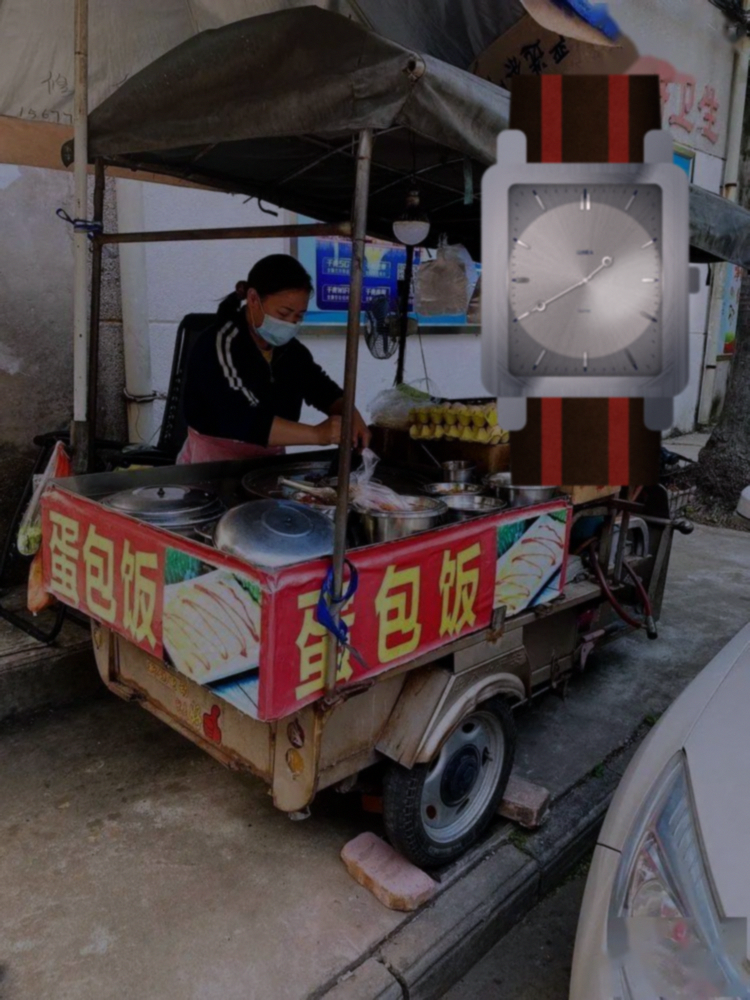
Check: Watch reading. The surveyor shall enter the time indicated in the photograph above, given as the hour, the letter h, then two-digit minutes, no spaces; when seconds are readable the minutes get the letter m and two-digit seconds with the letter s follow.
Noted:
1h40
